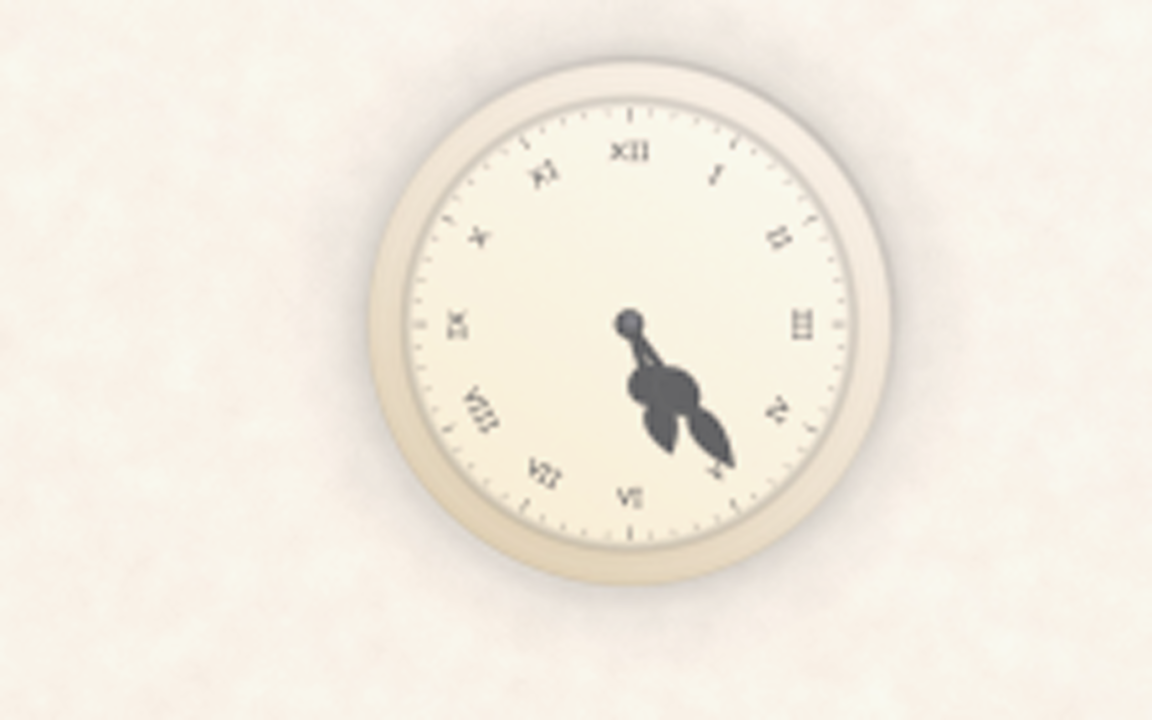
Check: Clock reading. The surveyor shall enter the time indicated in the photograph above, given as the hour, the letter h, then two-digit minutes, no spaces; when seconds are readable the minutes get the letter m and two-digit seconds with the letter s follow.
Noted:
5h24
